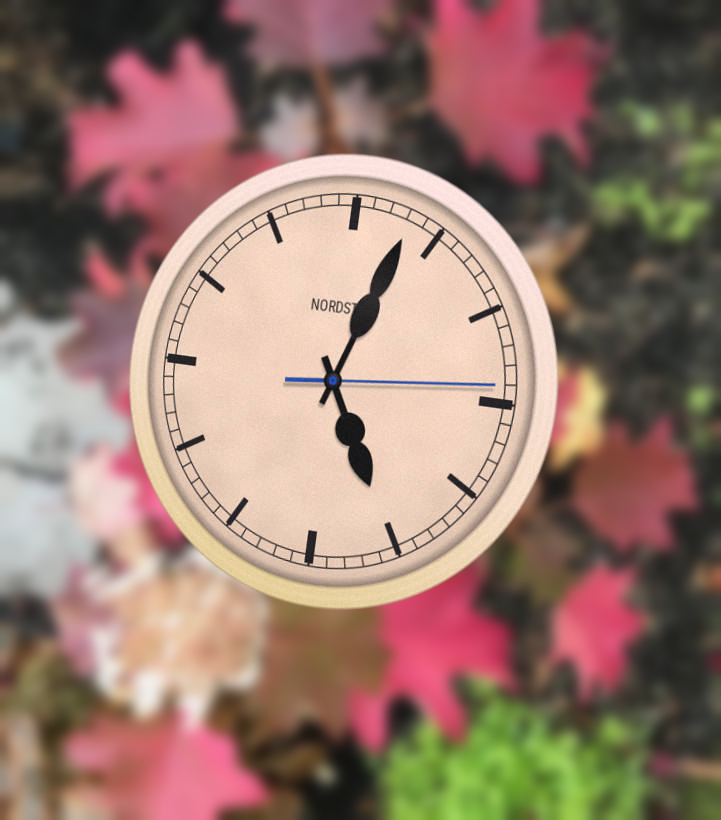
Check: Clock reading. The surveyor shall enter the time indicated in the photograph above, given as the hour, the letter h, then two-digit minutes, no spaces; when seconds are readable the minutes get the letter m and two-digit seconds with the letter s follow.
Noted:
5h03m14s
